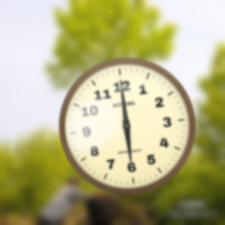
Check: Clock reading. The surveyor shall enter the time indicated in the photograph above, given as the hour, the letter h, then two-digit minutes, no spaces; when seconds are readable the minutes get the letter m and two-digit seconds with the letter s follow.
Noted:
6h00
